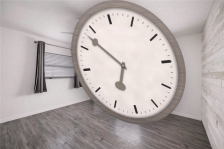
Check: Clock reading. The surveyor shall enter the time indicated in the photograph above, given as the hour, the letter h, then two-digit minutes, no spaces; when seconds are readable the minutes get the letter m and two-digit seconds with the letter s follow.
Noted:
6h53
